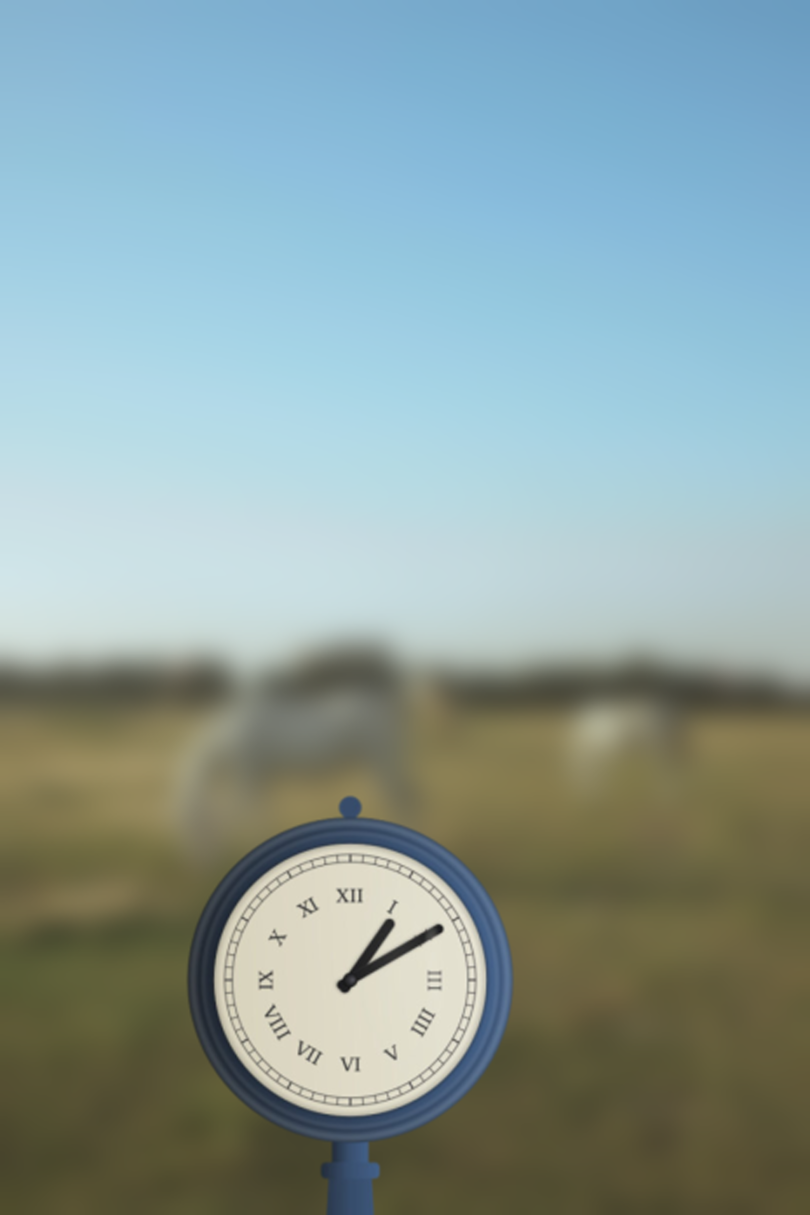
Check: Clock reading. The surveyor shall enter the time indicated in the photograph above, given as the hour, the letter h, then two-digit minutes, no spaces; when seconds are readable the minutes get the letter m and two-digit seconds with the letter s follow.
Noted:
1h10
